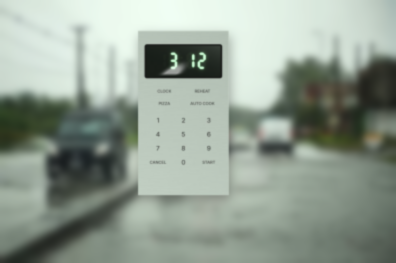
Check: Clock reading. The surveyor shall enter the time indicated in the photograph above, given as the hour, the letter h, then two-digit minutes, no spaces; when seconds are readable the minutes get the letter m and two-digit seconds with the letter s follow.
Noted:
3h12
